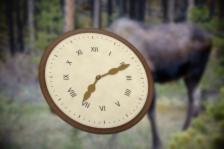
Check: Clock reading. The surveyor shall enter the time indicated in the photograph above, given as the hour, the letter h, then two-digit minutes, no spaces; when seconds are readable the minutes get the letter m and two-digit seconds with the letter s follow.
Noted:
7h11
